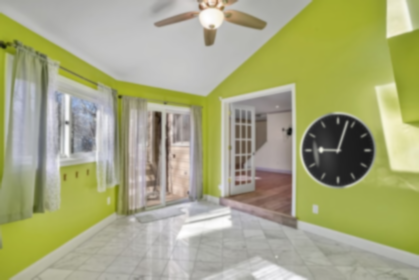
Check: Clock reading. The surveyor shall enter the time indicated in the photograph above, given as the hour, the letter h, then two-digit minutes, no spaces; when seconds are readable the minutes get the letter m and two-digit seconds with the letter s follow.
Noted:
9h03
